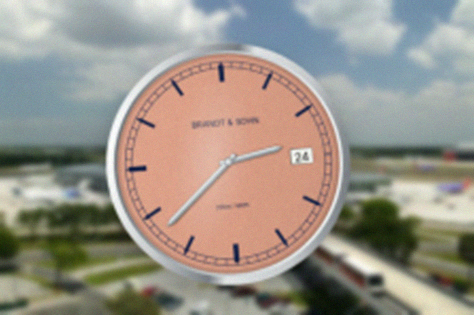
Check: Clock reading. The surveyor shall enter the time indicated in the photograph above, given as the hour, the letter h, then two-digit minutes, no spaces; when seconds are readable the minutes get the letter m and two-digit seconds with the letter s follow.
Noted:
2h38
